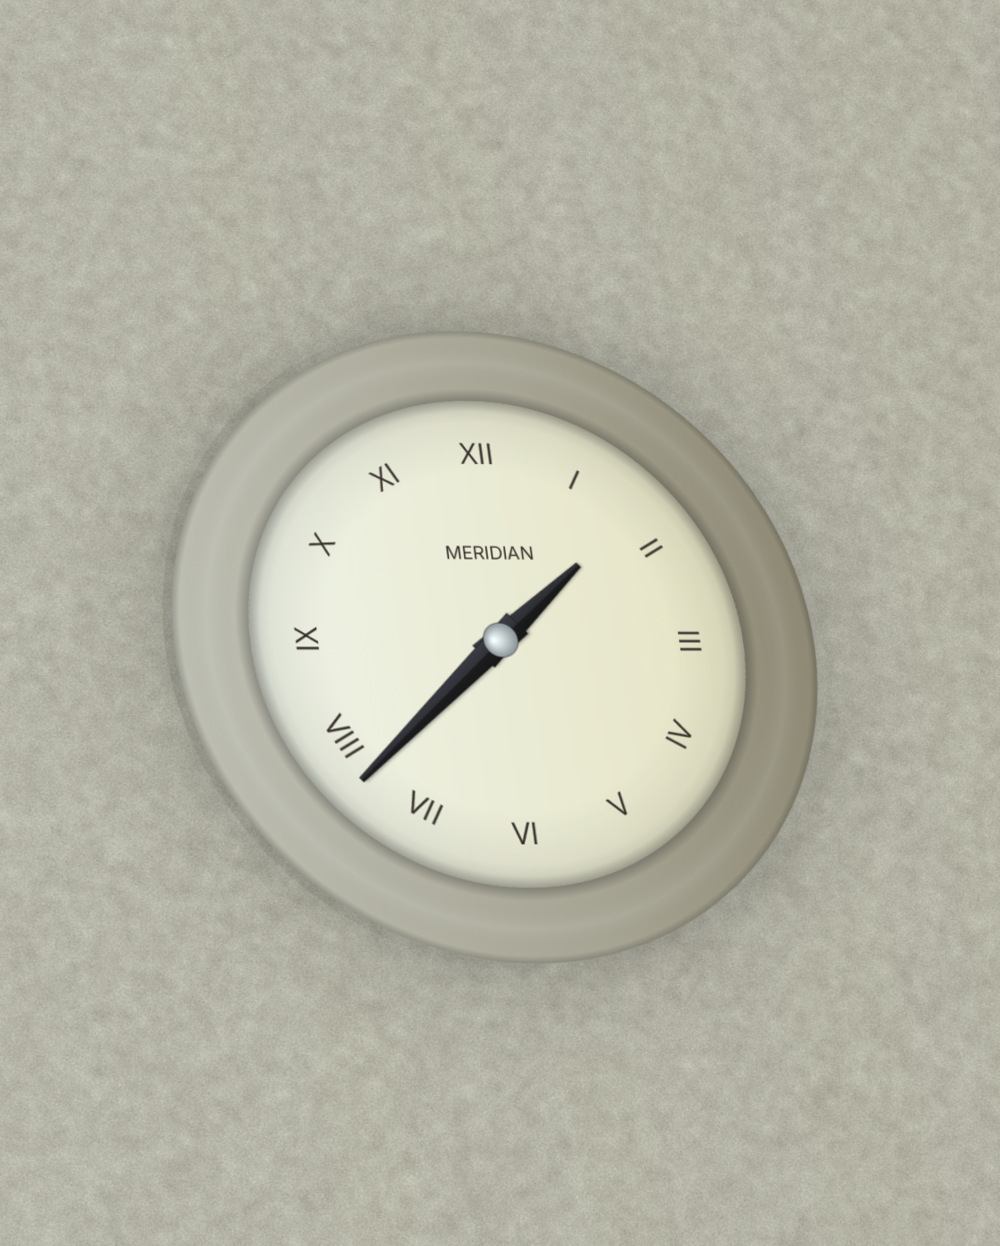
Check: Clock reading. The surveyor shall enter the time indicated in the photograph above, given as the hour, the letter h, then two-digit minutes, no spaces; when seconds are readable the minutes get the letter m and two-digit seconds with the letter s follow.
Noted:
1h38
